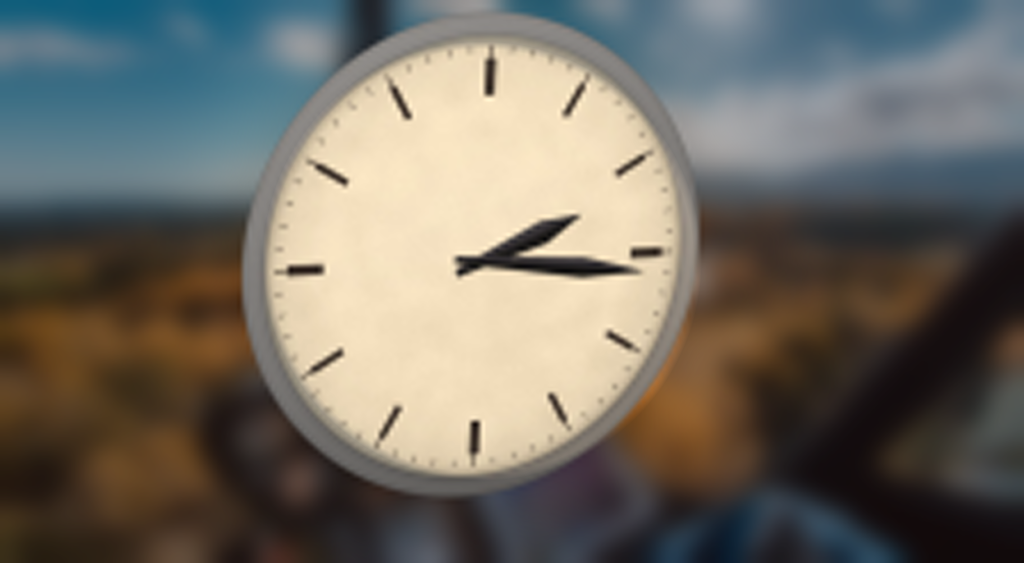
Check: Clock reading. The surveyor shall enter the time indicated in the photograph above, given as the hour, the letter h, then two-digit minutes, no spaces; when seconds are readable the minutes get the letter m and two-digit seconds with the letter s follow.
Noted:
2h16
